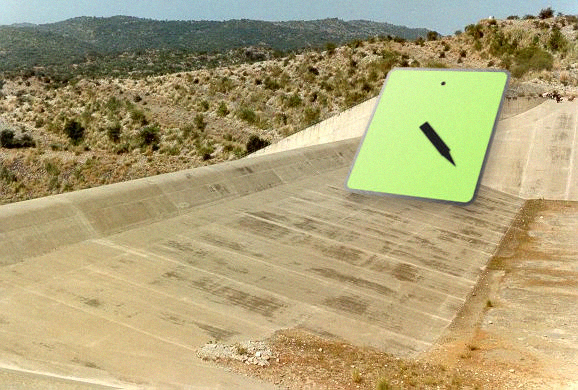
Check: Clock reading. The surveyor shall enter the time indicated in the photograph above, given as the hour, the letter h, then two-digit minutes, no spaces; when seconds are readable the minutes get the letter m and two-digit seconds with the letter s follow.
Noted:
4h22
